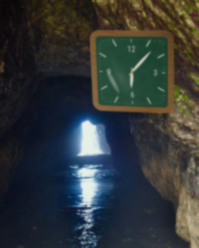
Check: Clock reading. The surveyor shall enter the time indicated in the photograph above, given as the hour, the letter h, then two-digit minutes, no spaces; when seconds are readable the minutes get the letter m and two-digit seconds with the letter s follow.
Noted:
6h07
